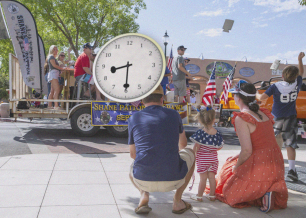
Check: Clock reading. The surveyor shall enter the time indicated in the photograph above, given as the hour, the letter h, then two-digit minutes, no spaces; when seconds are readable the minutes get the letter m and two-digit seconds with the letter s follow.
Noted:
8h30
